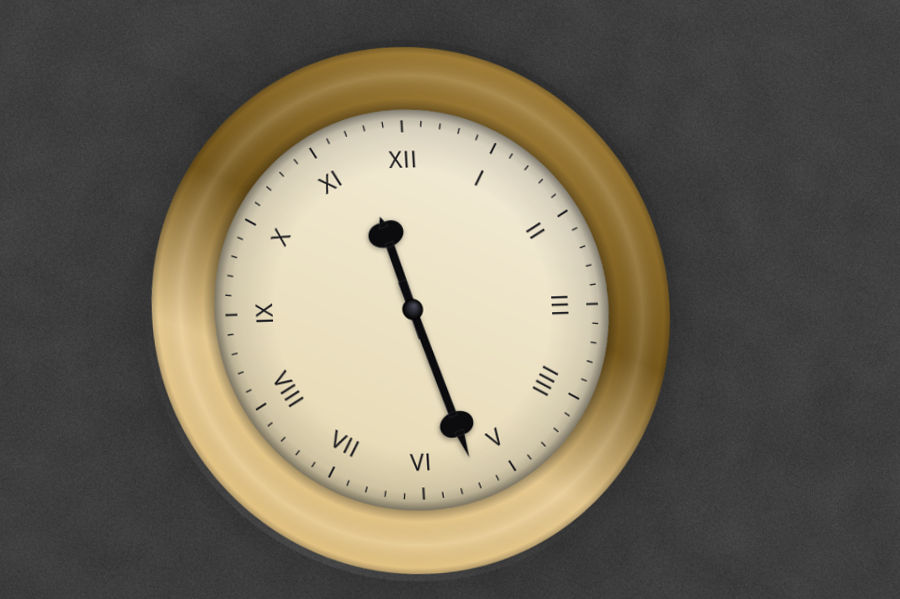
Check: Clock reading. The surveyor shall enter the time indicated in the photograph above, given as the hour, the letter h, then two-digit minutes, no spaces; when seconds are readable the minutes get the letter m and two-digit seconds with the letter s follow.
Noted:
11h27
